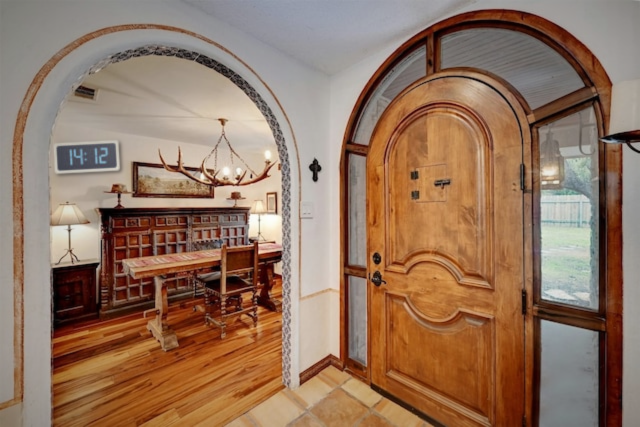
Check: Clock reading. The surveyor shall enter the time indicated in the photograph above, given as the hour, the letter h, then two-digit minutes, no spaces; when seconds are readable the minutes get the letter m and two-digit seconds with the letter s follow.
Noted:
14h12
